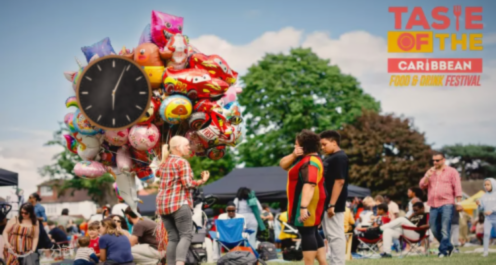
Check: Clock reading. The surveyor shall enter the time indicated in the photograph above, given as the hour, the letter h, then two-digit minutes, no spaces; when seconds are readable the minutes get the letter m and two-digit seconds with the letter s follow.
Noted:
6h04
